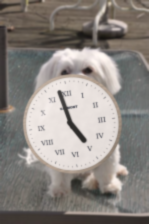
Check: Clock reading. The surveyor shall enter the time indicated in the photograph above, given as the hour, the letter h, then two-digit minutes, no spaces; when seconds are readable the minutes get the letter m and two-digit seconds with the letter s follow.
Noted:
4h58
